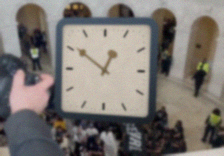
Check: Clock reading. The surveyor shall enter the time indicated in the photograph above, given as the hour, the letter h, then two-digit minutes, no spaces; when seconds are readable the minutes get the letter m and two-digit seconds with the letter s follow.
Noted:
12h51
